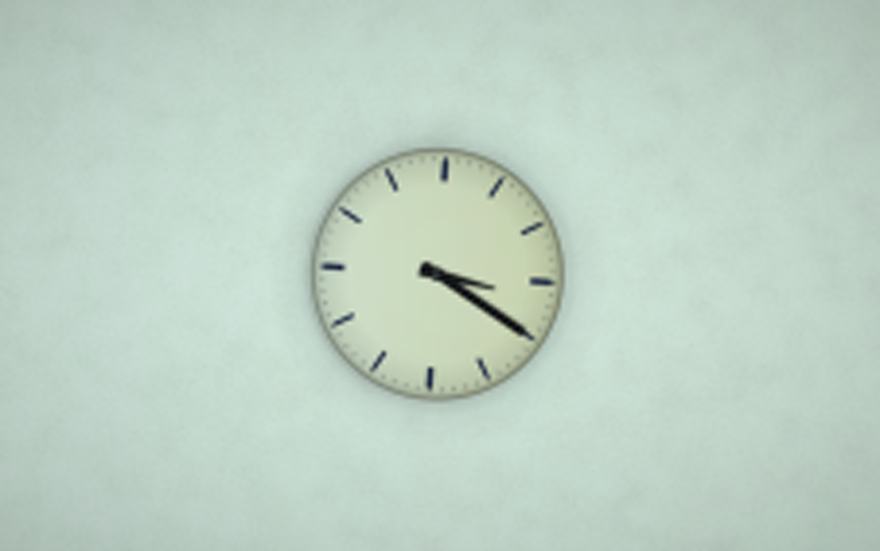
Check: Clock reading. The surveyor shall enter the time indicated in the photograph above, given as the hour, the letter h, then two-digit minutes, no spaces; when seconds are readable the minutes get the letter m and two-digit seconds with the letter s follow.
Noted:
3h20
